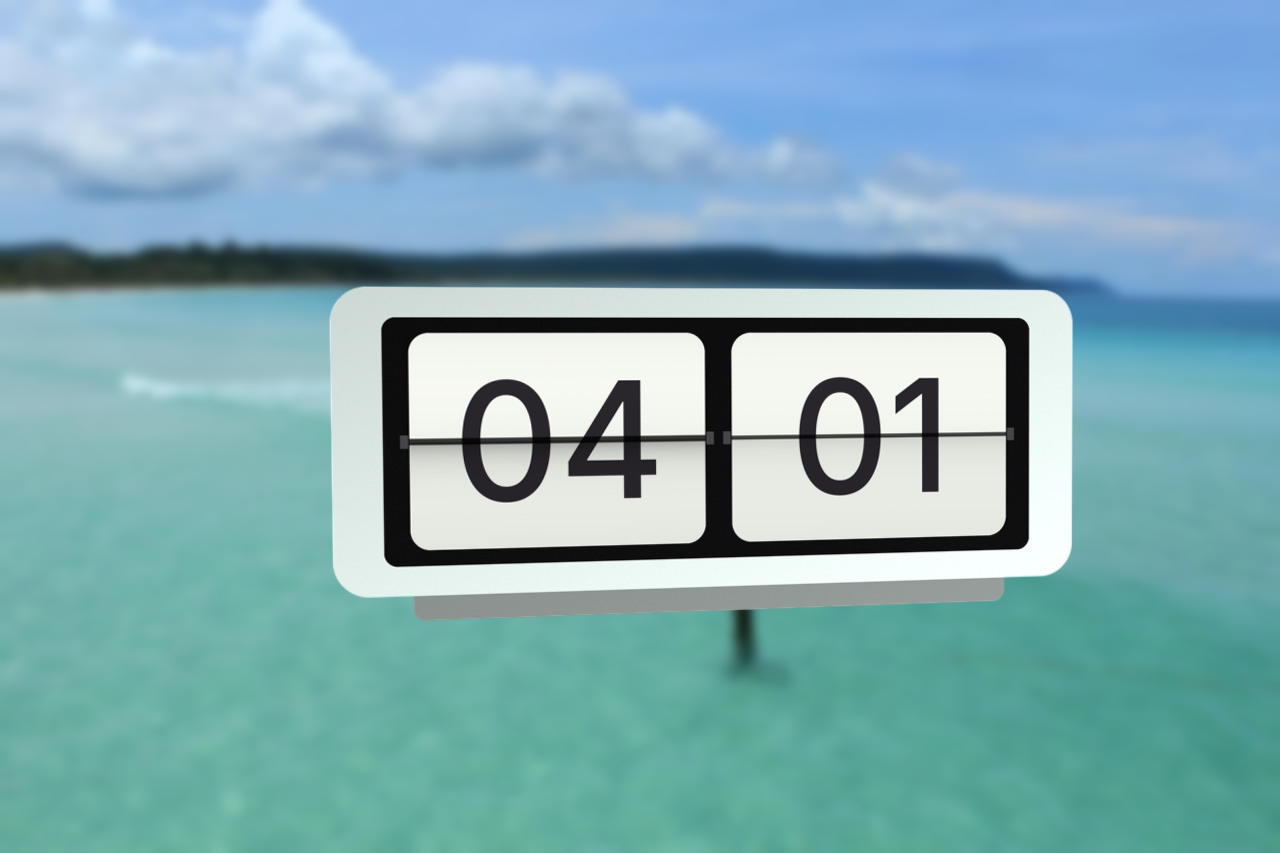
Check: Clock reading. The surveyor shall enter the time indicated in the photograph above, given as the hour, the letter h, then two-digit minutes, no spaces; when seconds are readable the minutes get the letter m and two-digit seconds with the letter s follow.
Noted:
4h01
